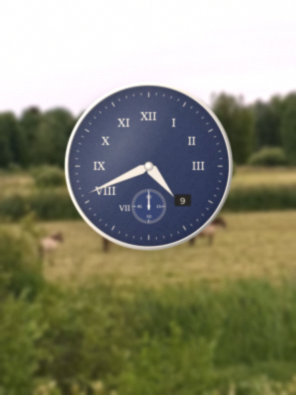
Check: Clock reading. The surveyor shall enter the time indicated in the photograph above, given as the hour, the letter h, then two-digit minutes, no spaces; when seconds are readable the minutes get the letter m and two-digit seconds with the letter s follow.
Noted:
4h41
